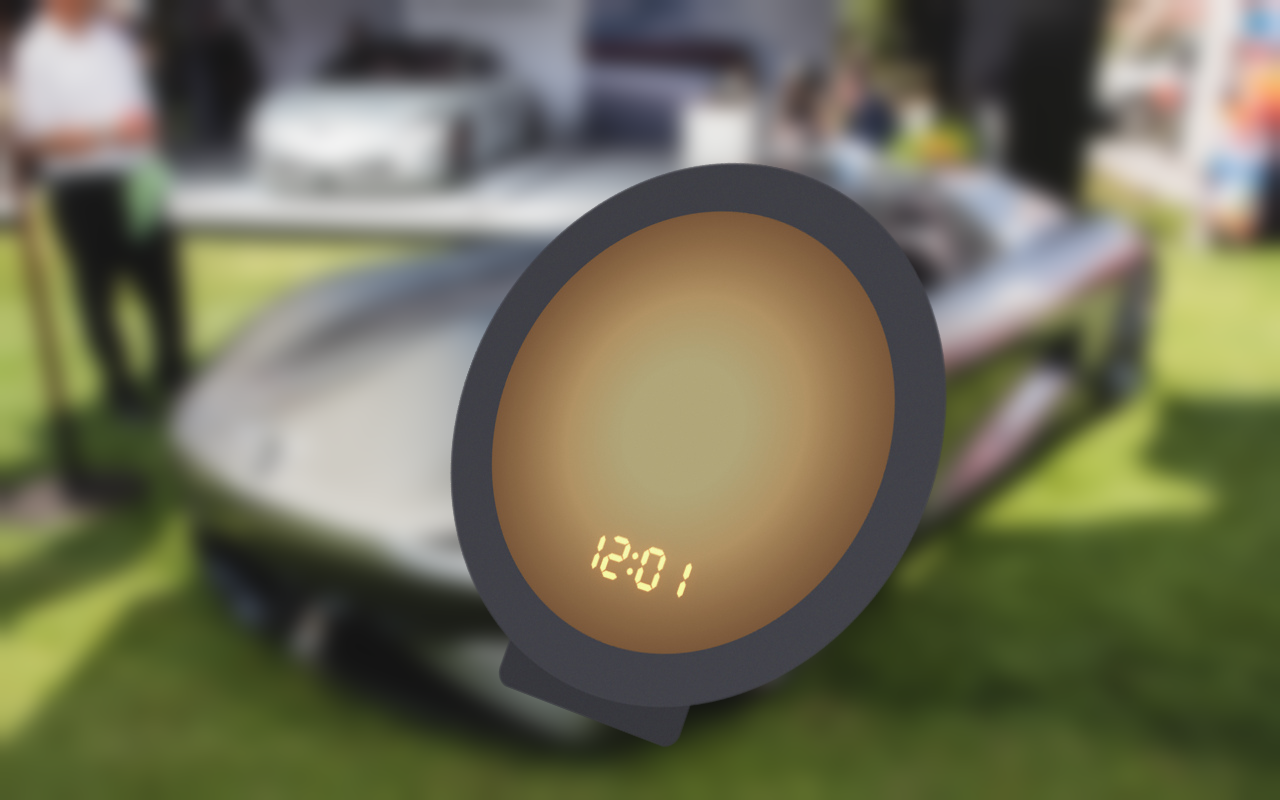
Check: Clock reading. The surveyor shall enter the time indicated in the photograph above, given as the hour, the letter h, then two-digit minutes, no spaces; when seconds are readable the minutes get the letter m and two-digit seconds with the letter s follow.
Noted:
12h01
